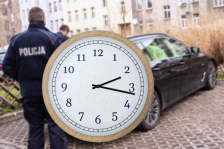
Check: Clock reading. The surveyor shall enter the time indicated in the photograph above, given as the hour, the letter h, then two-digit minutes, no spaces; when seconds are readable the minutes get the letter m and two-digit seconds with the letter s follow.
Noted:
2h17
